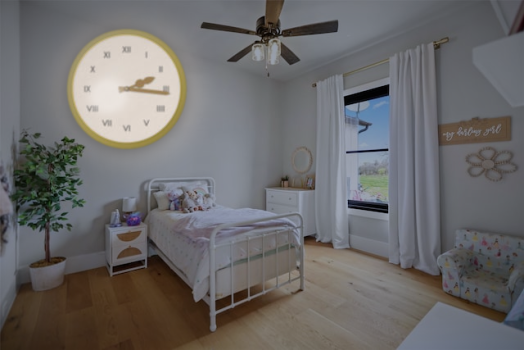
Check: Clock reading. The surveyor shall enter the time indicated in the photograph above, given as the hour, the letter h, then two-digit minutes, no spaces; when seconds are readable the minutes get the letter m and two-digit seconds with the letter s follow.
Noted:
2h16
